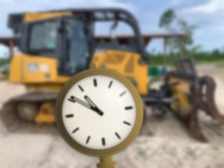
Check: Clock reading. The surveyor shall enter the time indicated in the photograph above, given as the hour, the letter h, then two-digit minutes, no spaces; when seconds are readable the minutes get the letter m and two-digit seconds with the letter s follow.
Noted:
10h51
